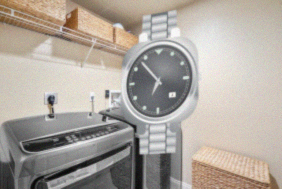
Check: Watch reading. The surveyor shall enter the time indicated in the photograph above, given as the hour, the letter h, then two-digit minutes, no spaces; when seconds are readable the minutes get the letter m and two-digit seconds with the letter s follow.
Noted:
6h53
